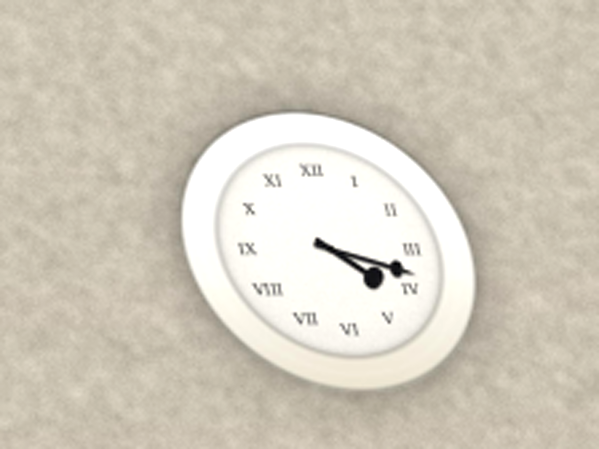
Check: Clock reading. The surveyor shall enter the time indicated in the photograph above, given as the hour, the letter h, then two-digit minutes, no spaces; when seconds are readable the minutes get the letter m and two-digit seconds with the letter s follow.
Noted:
4h18
